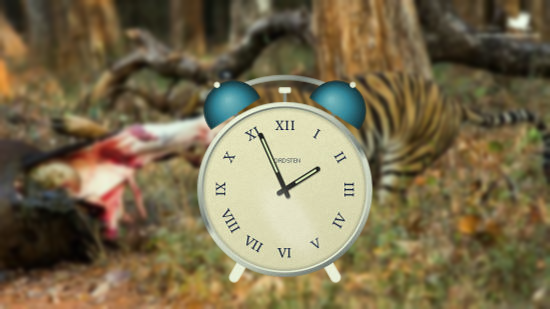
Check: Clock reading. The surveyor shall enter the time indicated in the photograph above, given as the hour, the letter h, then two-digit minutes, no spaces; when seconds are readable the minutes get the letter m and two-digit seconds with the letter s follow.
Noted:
1h56
